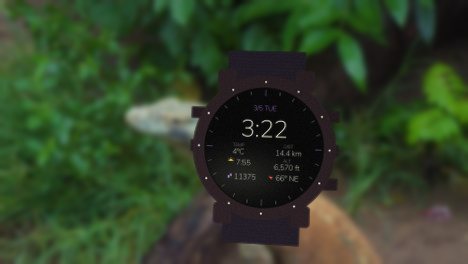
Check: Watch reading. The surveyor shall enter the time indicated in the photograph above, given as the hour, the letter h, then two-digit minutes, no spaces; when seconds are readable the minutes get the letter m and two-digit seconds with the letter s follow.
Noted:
3h22
